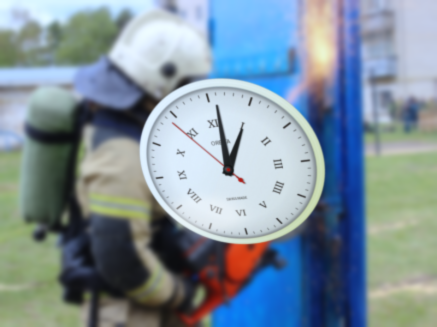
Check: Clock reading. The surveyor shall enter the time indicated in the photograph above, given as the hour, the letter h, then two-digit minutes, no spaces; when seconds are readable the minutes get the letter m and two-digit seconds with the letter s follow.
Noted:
1h00m54s
